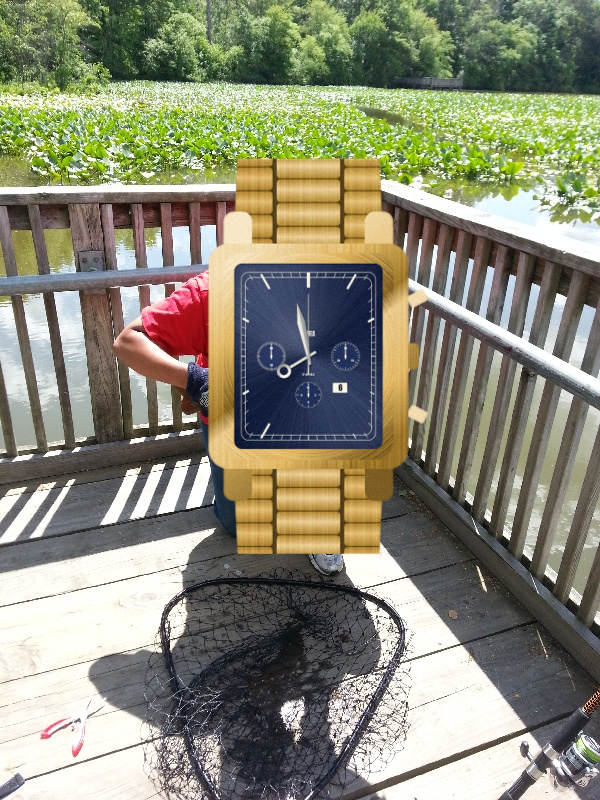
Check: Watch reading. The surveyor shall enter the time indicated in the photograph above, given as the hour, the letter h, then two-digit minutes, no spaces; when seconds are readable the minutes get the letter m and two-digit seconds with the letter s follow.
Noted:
7h58
